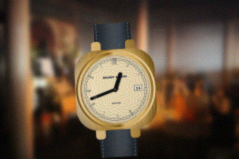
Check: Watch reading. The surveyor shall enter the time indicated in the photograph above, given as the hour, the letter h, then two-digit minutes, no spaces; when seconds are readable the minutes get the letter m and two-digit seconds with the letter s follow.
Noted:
12h42
